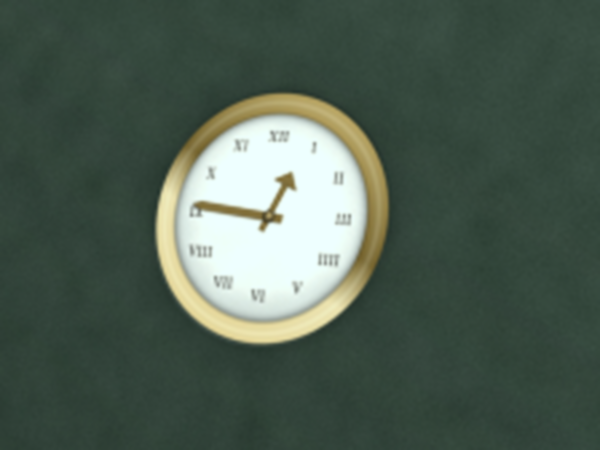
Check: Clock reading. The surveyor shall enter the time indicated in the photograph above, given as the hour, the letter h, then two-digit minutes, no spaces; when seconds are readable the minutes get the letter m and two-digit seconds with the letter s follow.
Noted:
12h46
